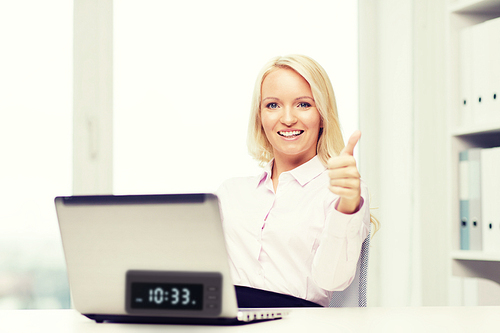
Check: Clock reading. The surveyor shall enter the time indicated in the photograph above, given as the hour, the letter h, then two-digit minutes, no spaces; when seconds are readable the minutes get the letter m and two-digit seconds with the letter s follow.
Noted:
10h33
